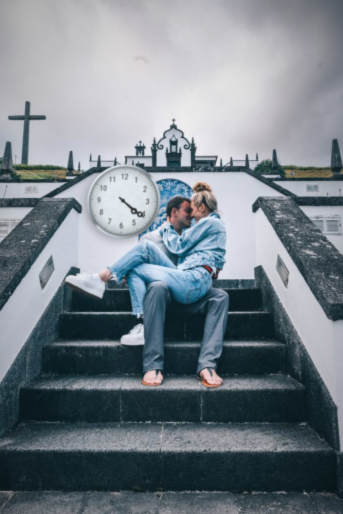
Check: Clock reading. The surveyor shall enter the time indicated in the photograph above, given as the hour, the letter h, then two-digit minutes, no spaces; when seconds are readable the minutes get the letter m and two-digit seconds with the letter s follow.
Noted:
4h21
